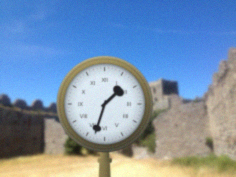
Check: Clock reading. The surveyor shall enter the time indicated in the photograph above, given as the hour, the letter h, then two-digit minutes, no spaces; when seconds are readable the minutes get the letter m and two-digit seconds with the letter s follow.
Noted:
1h33
